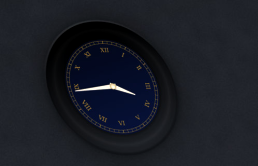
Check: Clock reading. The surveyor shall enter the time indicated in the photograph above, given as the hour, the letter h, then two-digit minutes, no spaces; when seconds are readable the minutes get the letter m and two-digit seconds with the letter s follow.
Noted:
3h44
